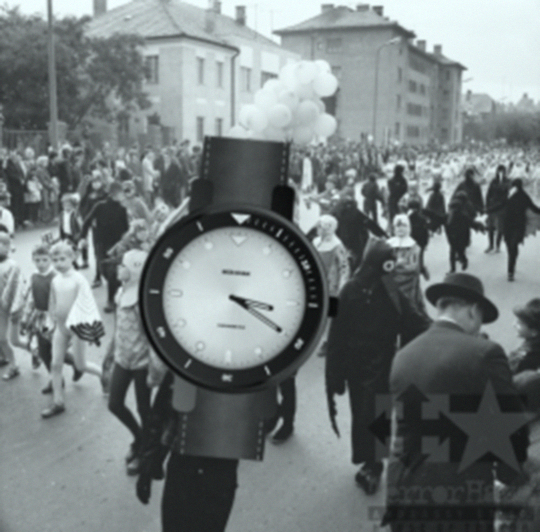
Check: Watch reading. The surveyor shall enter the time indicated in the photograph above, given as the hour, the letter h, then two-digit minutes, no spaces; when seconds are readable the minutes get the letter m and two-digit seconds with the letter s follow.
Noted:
3h20
